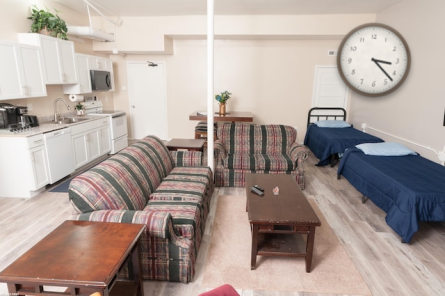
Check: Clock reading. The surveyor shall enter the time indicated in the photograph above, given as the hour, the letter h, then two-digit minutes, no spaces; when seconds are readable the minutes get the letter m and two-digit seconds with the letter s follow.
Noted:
3h23
